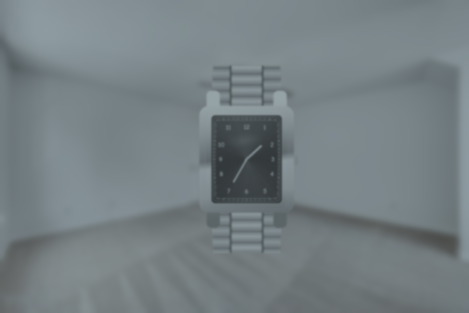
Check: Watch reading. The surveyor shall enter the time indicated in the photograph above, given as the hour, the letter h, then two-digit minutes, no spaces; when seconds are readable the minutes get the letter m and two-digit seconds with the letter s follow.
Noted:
1h35
